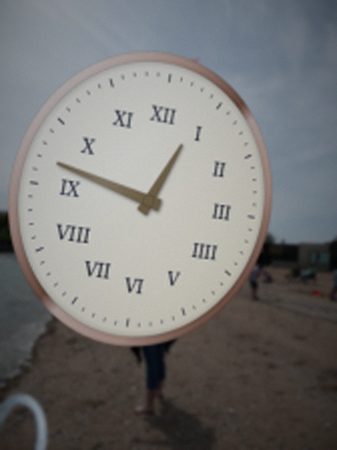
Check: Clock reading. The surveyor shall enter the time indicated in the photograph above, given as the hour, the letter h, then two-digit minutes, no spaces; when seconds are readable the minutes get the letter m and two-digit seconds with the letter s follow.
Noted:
12h47
